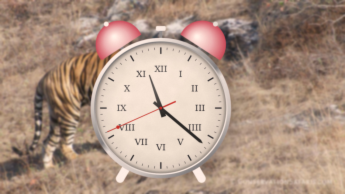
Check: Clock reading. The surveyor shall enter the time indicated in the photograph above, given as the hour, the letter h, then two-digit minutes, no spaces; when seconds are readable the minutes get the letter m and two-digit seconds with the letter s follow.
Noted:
11h21m41s
